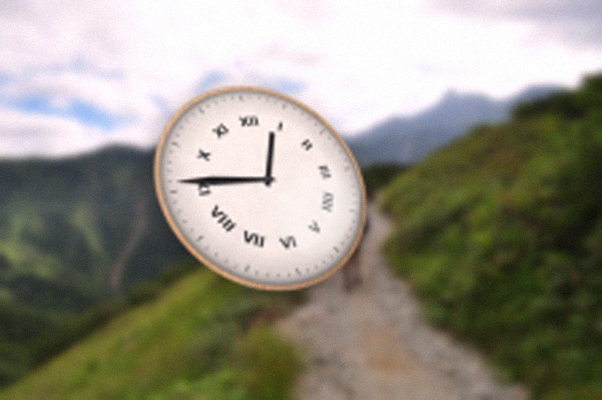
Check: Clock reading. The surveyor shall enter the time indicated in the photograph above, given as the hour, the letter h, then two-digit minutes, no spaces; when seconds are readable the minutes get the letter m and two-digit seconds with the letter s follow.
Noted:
12h46
